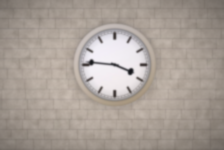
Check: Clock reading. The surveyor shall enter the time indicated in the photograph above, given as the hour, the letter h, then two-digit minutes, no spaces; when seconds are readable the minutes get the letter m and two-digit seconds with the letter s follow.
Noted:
3h46
